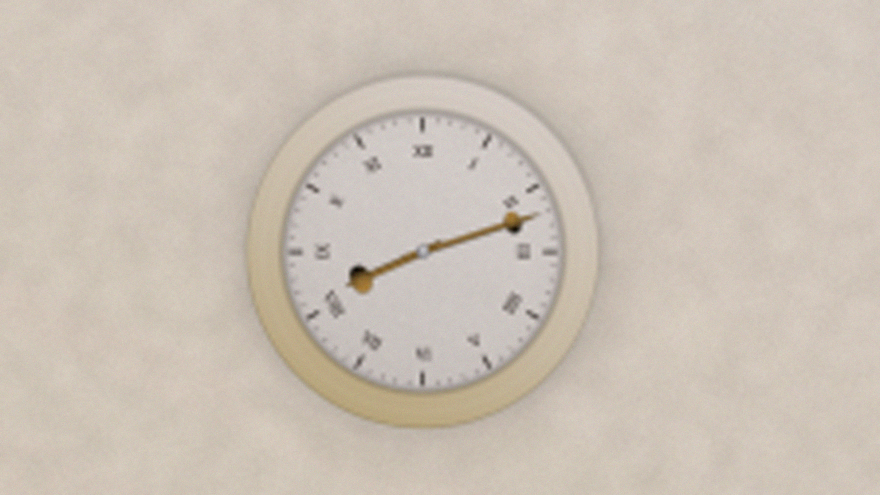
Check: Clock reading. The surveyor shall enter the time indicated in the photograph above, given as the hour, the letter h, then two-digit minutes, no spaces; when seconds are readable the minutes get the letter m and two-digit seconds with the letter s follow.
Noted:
8h12
